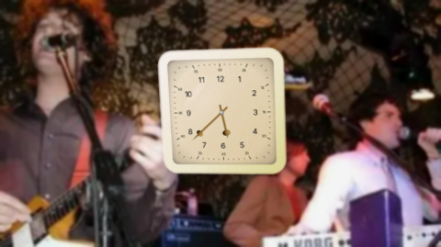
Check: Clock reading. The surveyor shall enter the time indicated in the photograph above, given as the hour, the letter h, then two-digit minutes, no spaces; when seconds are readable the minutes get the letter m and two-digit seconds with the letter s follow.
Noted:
5h38
